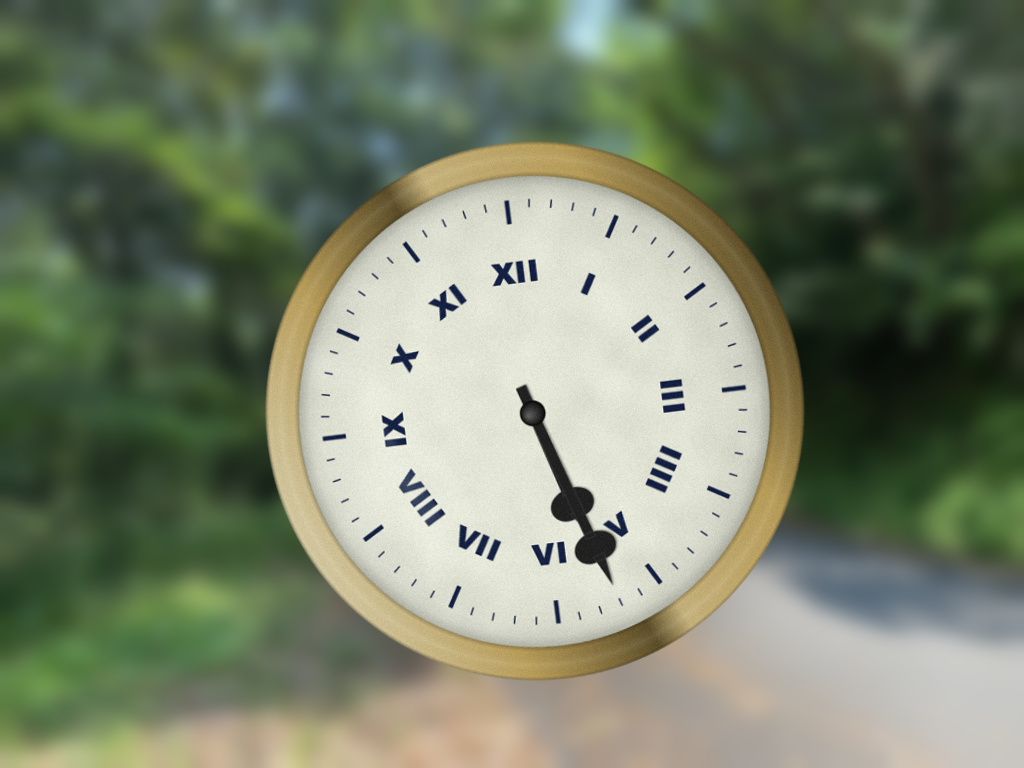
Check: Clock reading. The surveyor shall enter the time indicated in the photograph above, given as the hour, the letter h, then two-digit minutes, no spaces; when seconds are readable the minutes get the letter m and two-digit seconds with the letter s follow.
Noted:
5h27
